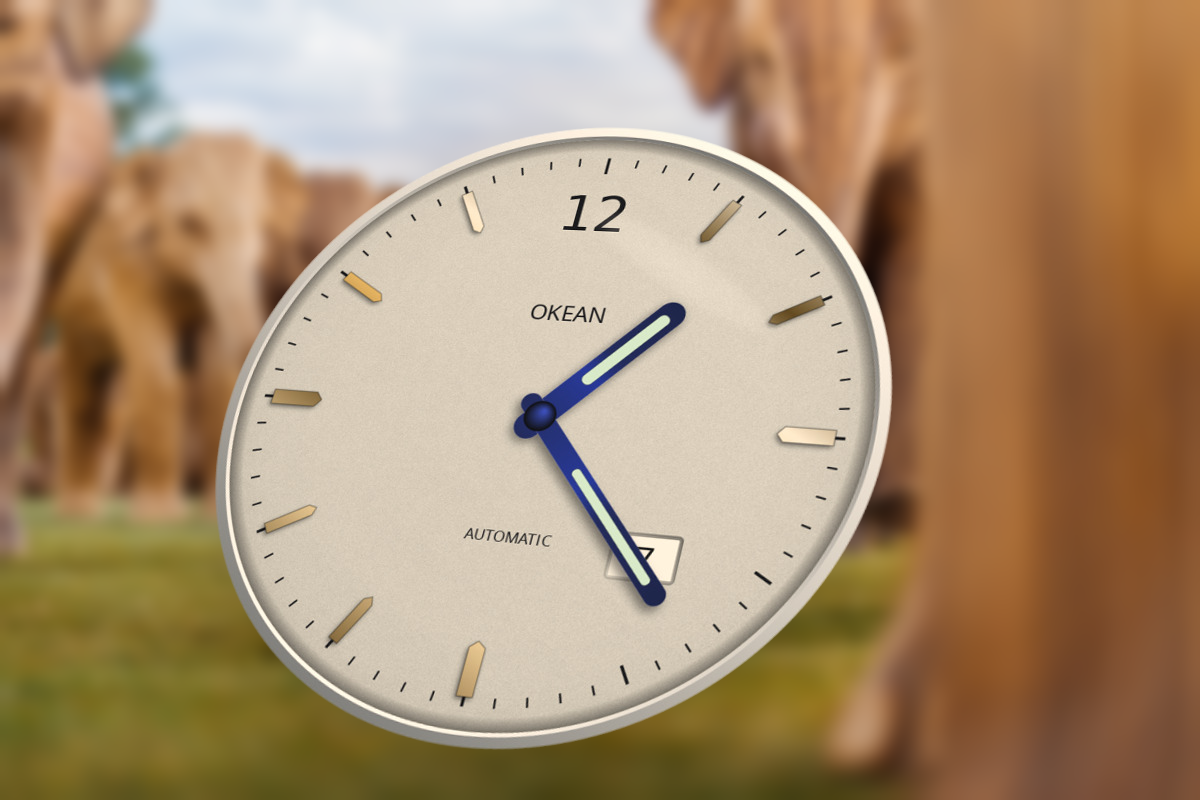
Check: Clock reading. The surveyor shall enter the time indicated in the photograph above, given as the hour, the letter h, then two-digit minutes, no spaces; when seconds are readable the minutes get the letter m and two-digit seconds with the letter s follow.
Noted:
1h23
